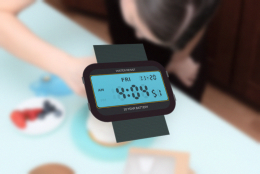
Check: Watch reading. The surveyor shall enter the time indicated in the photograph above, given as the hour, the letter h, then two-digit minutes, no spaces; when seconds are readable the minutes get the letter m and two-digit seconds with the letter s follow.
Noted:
4h04m51s
